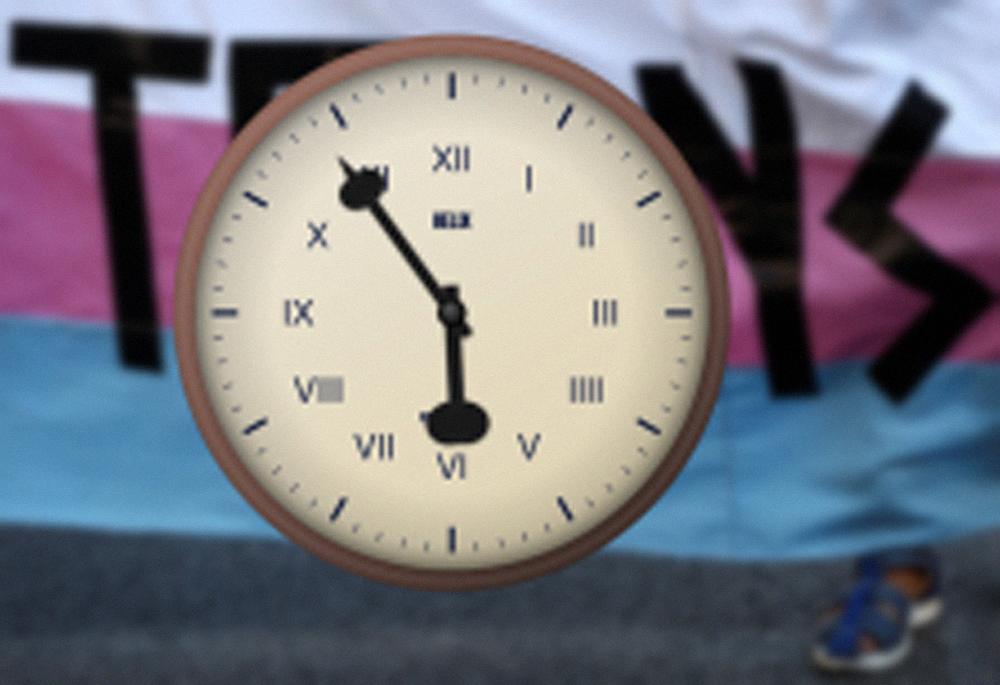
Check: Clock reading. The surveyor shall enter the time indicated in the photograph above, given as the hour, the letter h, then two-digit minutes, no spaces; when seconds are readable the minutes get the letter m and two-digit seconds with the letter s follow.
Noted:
5h54
